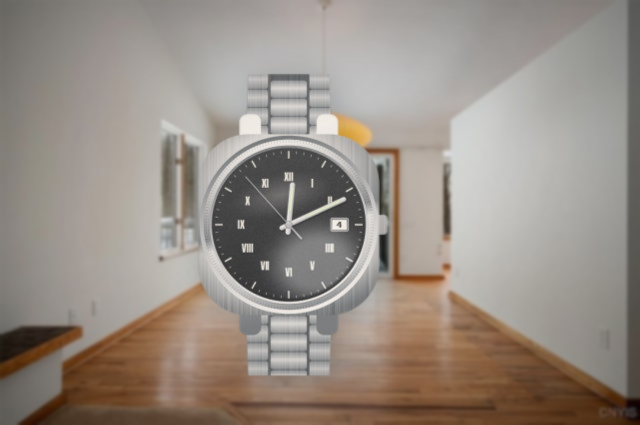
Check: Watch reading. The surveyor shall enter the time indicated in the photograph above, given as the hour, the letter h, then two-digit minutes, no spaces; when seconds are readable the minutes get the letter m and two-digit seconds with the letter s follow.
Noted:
12h10m53s
